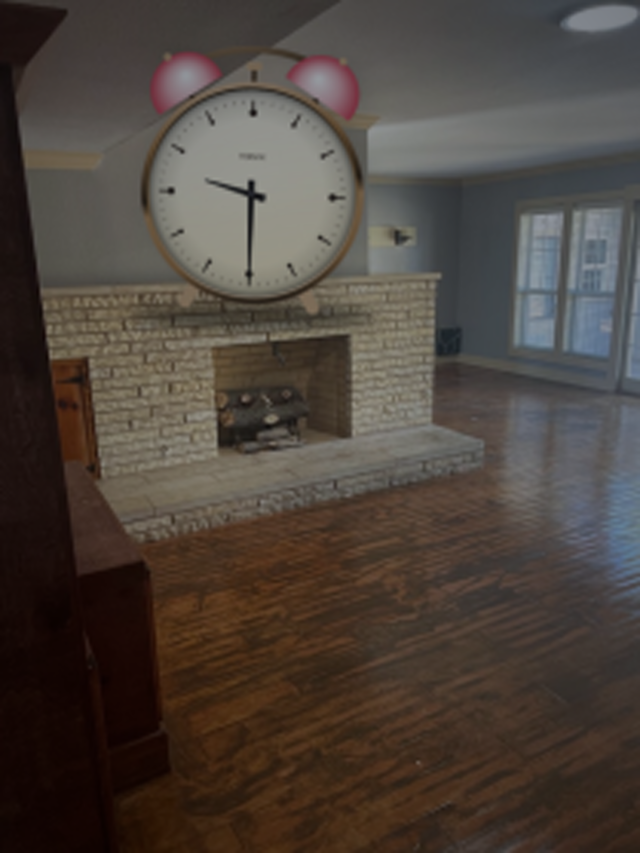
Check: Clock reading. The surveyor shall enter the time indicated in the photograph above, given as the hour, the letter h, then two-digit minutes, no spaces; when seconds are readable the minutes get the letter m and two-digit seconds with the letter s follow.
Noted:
9h30
